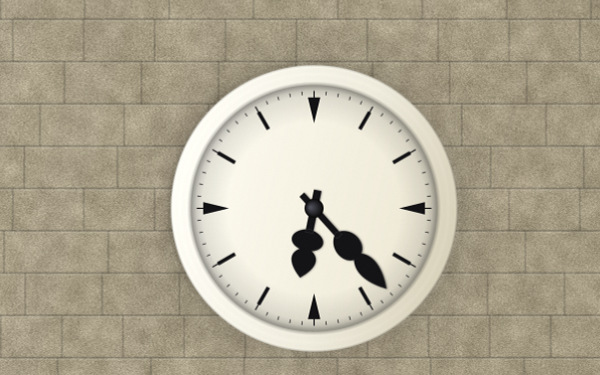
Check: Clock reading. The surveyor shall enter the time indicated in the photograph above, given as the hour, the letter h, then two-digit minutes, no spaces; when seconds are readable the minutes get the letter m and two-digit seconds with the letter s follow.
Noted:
6h23
